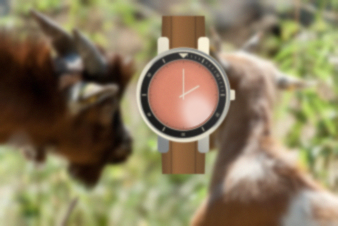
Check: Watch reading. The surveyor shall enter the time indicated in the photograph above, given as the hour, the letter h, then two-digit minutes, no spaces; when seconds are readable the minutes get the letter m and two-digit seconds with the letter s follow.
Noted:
2h00
